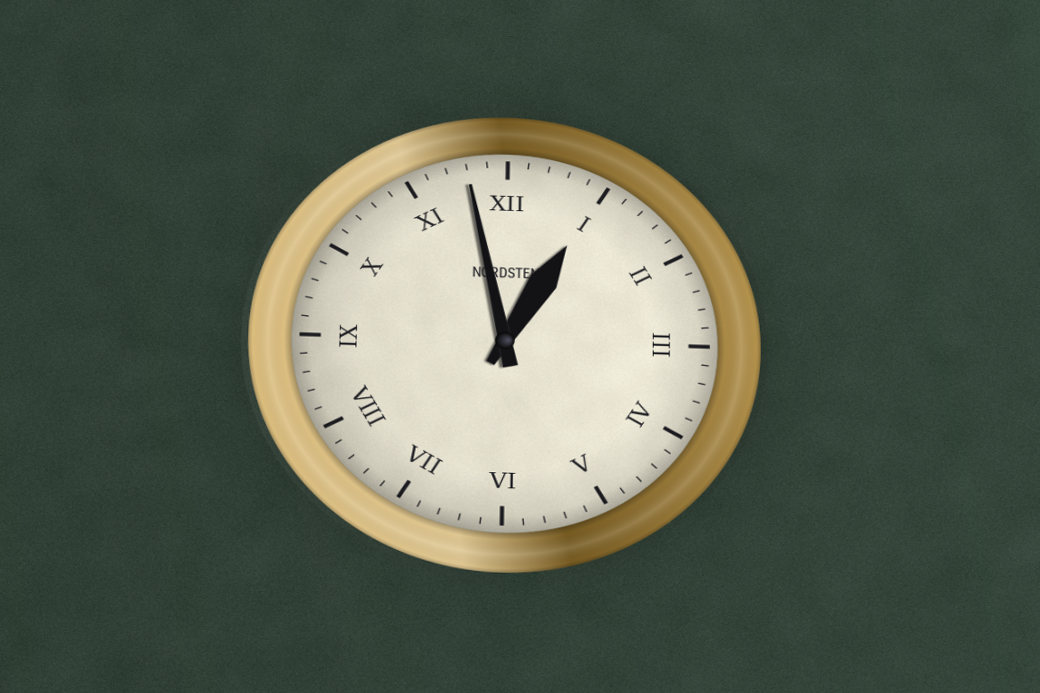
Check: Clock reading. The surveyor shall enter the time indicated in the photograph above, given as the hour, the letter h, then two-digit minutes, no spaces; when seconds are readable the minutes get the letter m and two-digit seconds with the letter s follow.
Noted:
12h58
